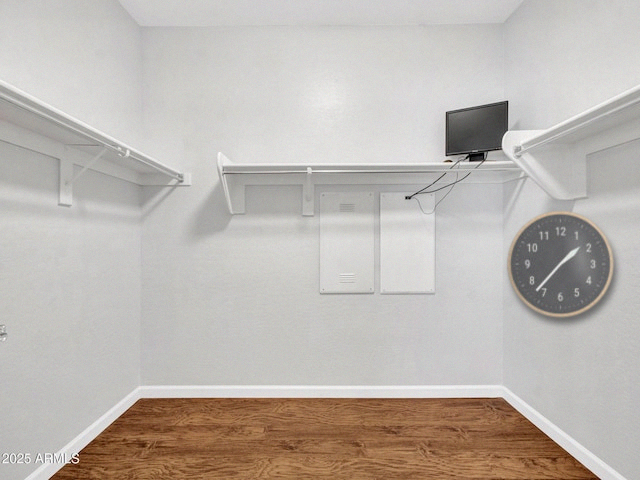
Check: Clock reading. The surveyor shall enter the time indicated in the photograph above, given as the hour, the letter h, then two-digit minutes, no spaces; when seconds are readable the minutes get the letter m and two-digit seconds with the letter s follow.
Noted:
1h37
